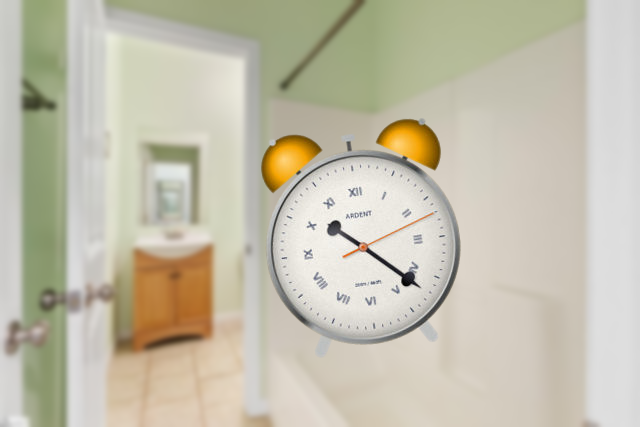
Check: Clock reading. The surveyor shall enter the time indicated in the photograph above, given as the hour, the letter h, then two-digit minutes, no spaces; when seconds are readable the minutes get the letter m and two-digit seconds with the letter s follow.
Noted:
10h22m12s
